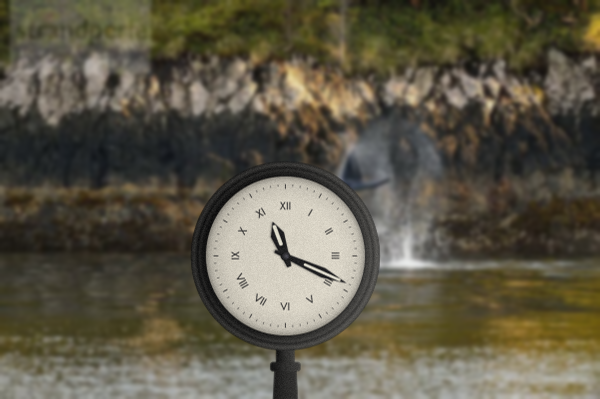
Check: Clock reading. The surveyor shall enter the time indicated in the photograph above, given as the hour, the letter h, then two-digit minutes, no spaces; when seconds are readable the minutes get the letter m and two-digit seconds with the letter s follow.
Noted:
11h19
